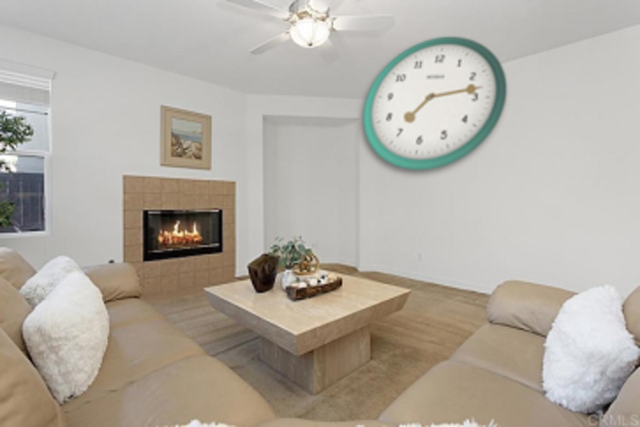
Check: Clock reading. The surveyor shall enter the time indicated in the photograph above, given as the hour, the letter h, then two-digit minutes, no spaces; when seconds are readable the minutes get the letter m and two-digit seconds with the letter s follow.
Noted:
7h13
